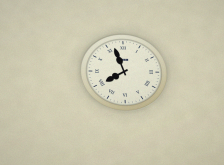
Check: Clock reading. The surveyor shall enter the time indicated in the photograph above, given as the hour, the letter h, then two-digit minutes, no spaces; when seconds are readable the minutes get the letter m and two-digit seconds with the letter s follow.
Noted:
7h57
